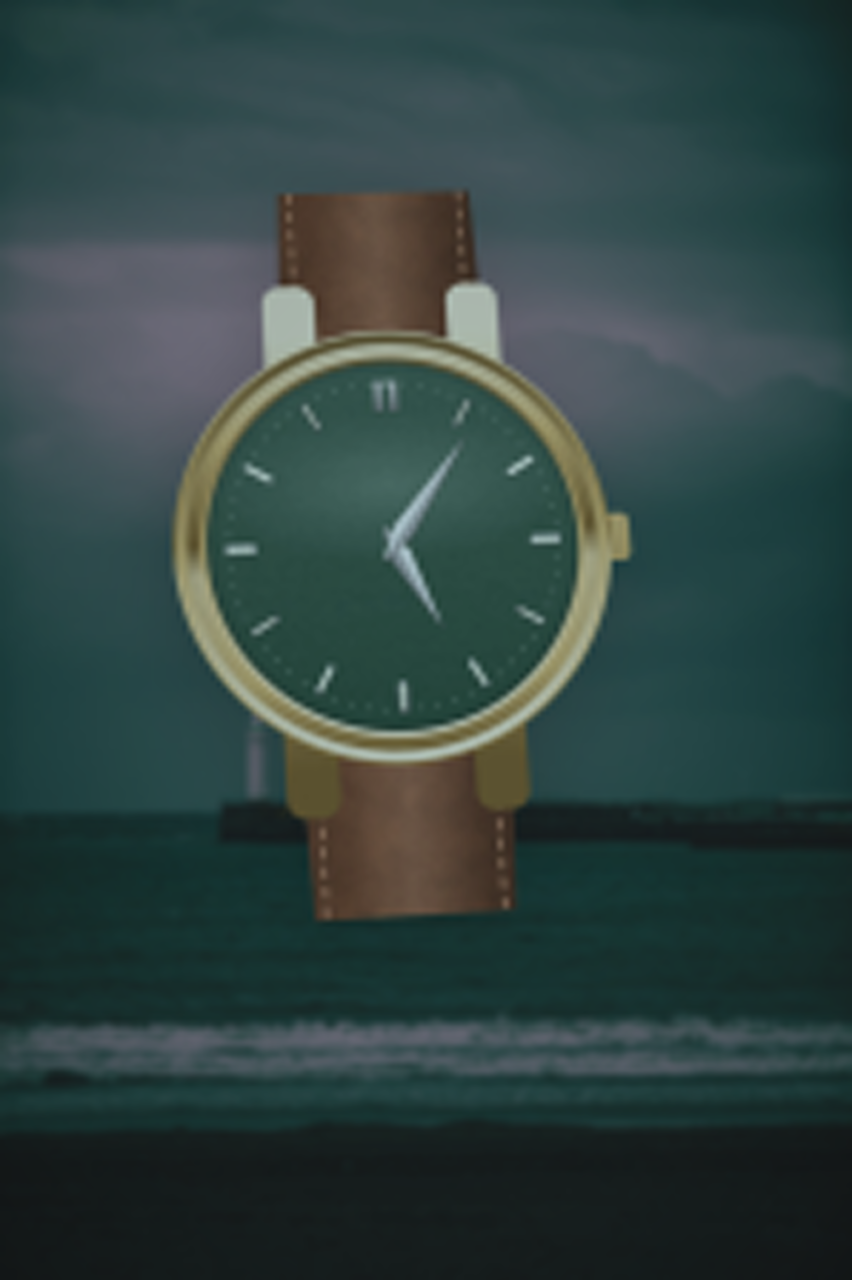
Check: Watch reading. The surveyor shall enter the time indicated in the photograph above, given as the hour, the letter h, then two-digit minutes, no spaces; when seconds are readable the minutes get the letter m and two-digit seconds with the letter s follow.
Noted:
5h06
